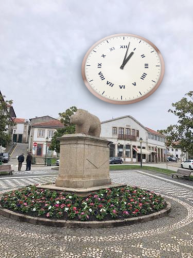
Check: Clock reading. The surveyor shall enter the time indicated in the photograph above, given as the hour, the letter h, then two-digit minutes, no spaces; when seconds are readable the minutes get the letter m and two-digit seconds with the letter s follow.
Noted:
1h02
